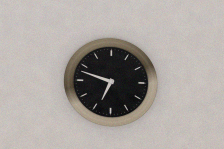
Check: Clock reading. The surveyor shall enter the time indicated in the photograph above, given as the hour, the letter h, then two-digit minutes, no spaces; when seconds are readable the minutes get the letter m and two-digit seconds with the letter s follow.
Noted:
6h48
